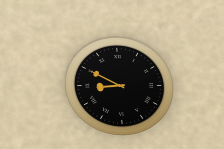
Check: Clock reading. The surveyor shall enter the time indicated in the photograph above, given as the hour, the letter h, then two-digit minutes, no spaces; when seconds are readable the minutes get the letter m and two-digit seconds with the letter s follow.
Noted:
8h50
